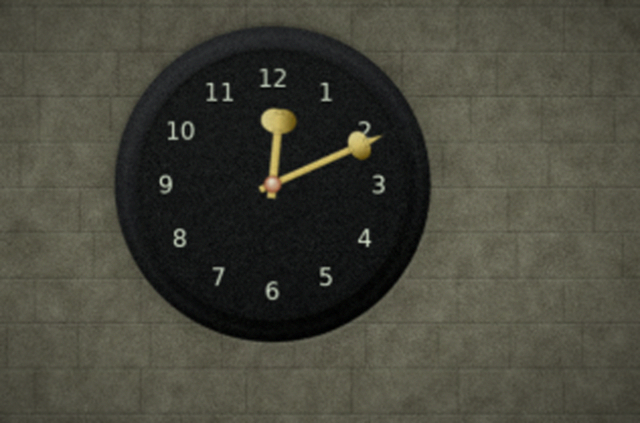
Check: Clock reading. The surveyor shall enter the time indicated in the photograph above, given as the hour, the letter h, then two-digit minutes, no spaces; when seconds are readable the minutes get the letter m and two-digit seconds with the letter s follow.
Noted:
12h11
